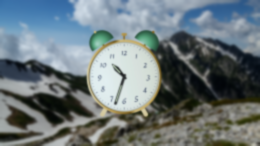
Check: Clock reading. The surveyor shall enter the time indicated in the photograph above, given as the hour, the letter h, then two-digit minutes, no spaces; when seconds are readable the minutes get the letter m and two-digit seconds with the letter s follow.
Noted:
10h33
